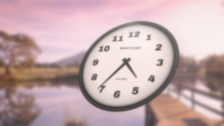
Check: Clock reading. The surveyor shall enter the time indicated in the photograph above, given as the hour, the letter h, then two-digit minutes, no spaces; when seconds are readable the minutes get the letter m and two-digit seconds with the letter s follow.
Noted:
4h36
